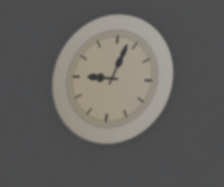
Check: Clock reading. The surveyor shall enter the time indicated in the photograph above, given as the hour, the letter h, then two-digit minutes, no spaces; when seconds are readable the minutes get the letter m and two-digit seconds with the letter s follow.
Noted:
9h03
